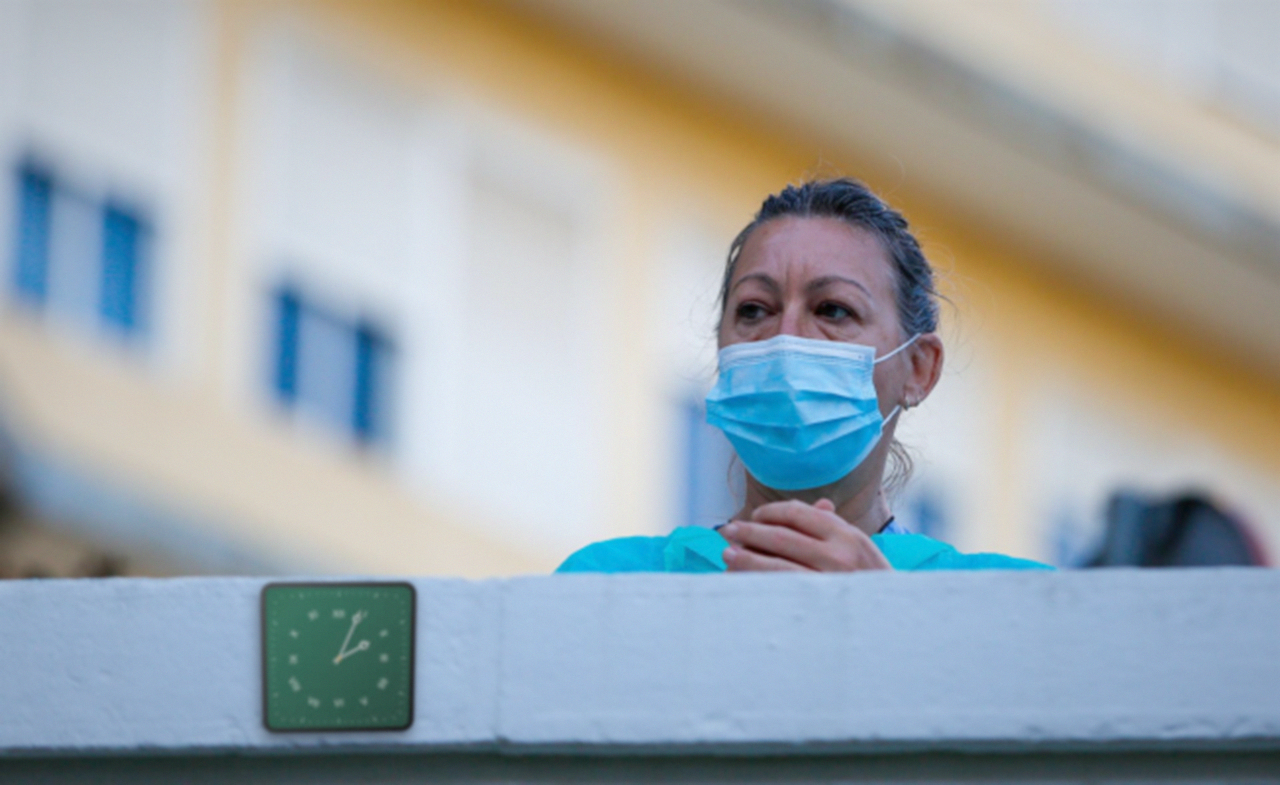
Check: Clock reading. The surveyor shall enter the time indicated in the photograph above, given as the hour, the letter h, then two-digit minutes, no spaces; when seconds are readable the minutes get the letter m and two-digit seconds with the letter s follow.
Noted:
2h04
